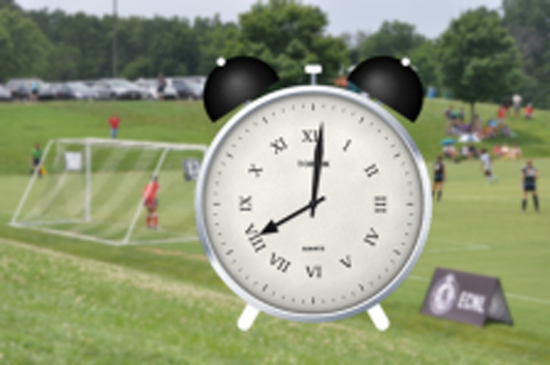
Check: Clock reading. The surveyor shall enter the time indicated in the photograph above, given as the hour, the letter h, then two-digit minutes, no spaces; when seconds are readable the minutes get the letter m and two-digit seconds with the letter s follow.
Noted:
8h01
